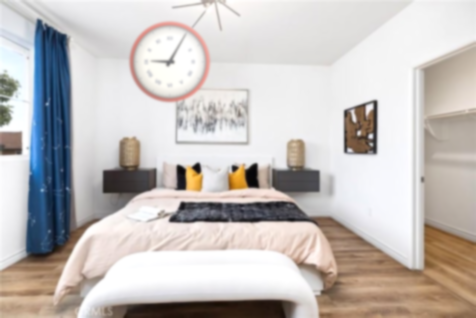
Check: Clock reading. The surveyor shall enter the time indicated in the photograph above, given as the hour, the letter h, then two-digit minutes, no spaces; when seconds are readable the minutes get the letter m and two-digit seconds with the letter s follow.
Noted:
9h05
